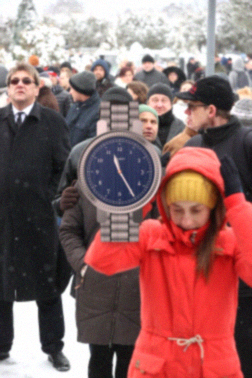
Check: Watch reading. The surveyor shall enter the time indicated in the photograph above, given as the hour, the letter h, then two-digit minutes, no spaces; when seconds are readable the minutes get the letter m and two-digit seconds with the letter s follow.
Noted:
11h25
